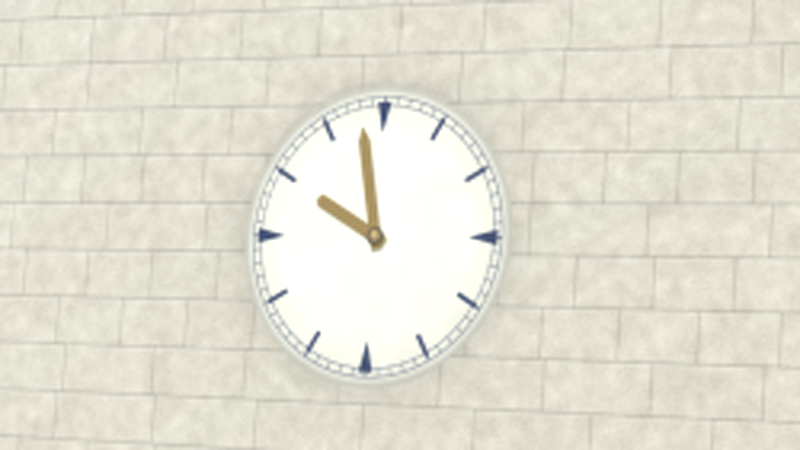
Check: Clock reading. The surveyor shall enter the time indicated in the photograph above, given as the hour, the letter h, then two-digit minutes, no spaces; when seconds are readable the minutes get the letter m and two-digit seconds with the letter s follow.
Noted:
9h58
